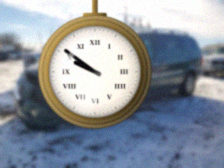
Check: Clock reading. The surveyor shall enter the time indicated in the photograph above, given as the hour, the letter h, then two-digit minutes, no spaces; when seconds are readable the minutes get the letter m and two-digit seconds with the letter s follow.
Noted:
9h51
